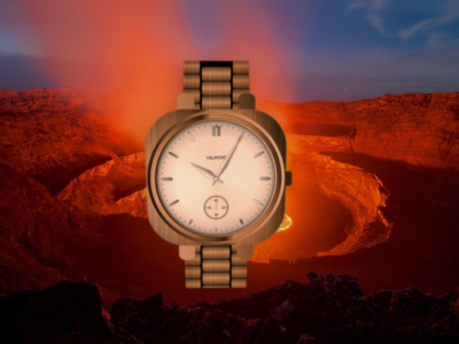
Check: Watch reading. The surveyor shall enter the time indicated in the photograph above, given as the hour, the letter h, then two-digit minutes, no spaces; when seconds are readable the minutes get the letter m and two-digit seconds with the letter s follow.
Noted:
10h05
